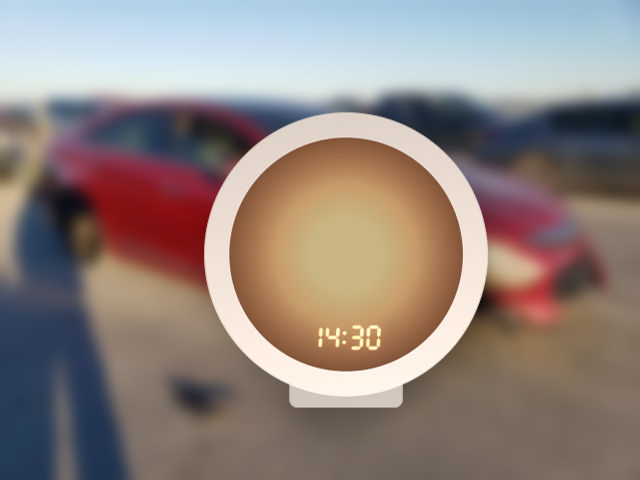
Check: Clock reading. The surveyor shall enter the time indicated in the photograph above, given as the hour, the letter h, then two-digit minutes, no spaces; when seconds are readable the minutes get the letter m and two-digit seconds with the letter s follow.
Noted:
14h30
